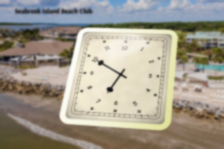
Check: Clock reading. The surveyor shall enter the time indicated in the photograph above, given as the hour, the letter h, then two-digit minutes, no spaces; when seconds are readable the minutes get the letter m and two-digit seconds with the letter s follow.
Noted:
6h50
